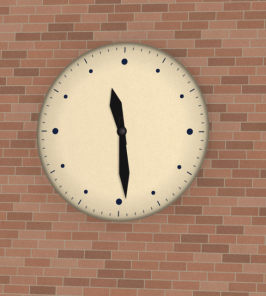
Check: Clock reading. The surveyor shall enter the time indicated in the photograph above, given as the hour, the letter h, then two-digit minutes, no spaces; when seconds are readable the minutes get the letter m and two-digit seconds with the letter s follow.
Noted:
11h29
